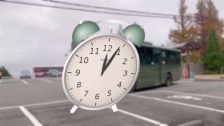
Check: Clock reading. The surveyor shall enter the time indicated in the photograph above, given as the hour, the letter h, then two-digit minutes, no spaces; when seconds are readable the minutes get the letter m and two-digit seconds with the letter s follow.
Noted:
12h04
